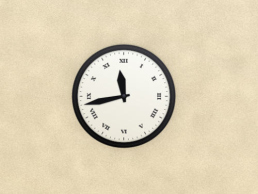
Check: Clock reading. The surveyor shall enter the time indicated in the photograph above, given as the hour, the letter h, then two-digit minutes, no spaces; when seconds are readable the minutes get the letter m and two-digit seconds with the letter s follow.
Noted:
11h43
